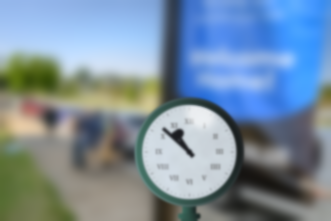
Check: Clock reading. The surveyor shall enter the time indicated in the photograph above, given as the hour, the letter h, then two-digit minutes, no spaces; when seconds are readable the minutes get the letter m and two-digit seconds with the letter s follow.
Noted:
10h52
